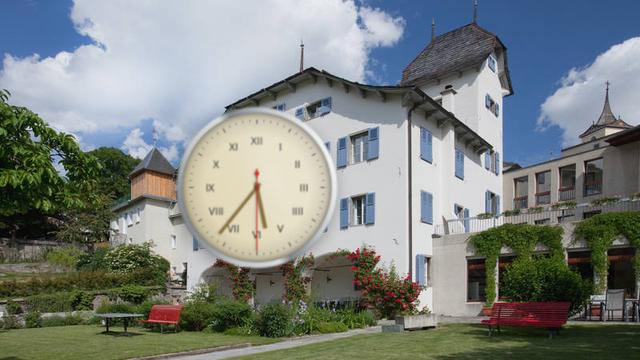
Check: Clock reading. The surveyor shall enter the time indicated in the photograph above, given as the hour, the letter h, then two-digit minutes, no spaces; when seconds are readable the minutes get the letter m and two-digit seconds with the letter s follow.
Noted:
5h36m30s
